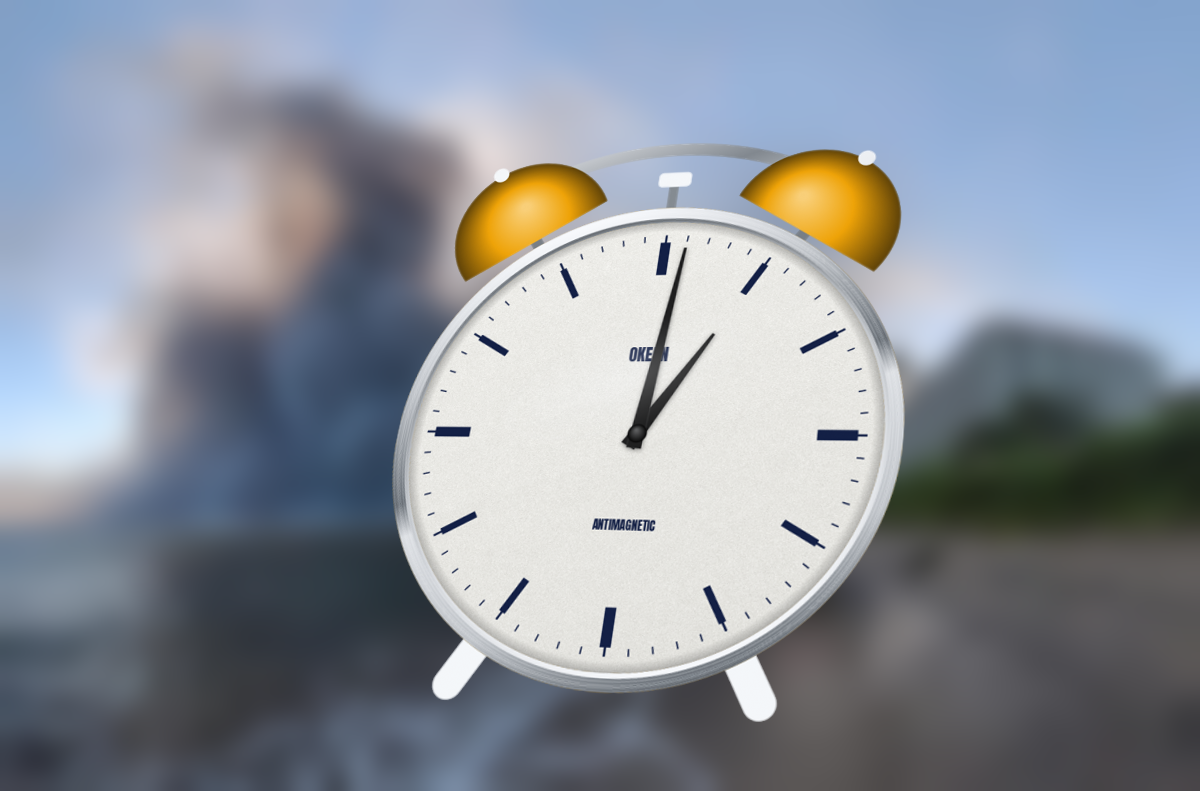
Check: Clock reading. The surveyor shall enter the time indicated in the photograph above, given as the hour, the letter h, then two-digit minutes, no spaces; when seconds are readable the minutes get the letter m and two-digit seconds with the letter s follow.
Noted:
1h01
